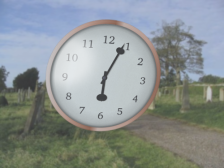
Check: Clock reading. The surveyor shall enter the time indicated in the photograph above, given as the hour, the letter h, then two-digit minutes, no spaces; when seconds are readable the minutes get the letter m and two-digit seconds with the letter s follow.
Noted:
6h04
